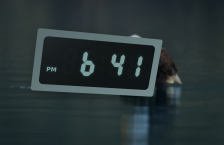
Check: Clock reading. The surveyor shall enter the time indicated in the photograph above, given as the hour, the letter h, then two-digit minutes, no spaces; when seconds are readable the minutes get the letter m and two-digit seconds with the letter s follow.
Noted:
6h41
